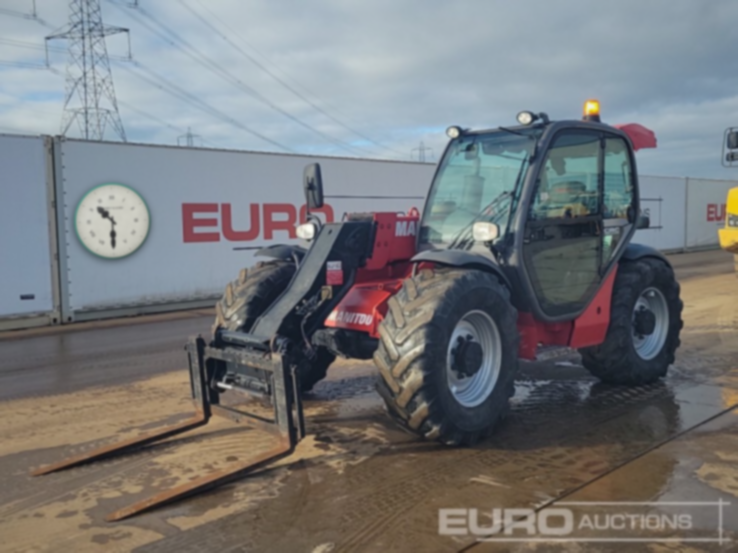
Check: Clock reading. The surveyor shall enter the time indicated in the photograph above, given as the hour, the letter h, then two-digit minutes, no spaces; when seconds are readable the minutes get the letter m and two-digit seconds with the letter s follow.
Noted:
10h30
